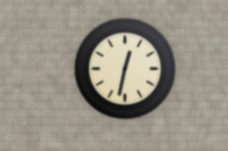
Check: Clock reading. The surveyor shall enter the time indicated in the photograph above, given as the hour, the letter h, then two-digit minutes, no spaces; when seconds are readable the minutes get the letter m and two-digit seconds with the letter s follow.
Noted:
12h32
